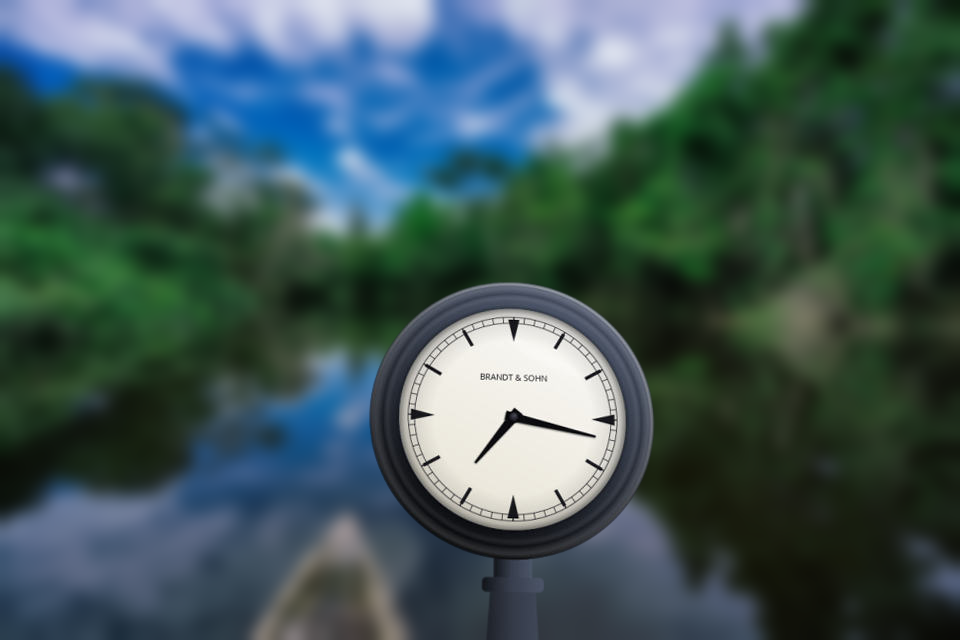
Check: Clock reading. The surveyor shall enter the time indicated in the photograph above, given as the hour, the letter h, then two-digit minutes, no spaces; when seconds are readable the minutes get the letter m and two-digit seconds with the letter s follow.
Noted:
7h17
